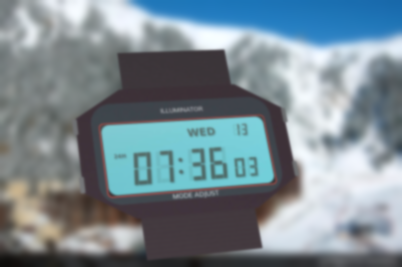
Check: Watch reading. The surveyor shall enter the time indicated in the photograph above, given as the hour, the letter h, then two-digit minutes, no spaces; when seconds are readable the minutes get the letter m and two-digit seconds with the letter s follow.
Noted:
7h36m03s
